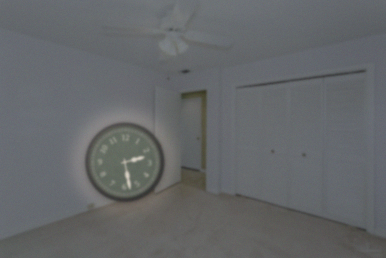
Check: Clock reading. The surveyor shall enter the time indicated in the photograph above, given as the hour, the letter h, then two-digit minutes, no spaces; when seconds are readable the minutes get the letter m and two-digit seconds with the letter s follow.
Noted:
2h28
